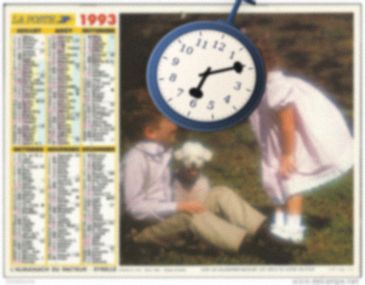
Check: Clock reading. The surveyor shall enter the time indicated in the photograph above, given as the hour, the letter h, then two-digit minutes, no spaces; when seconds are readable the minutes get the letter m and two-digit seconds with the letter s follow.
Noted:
6h09
